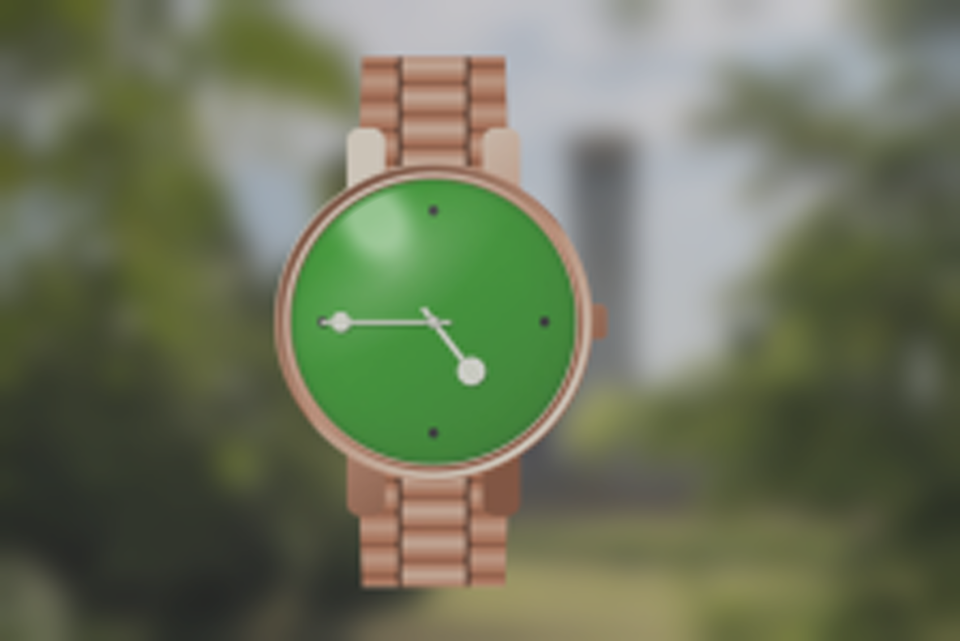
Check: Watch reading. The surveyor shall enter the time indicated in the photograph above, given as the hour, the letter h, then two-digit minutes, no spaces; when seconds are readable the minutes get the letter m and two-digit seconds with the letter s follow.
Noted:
4h45
